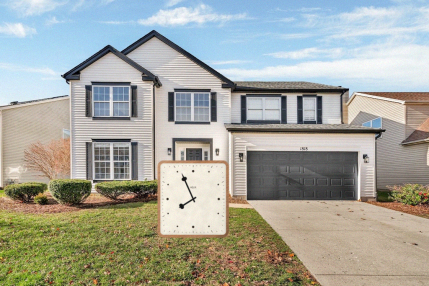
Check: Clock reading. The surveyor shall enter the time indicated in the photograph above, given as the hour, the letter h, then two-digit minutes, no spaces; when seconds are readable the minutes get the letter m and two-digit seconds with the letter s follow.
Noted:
7h56
